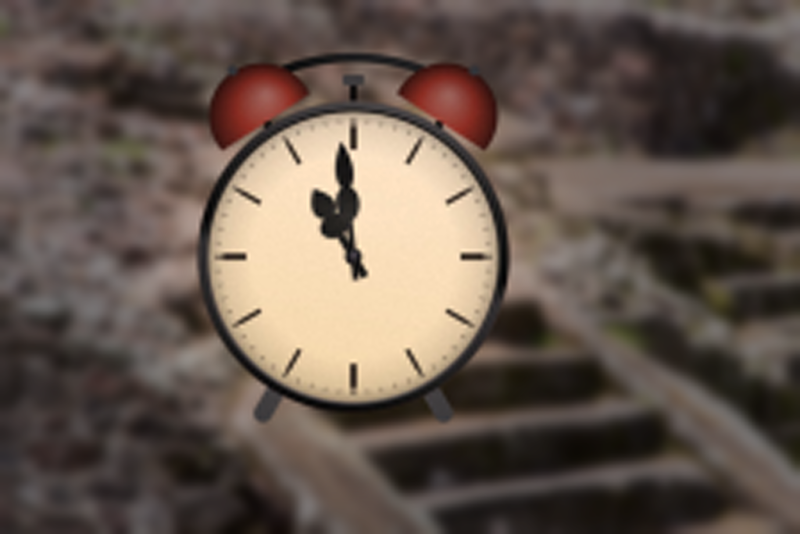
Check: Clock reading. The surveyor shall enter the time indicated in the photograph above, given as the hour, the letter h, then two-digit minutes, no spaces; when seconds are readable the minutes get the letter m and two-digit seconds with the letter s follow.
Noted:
10h59
